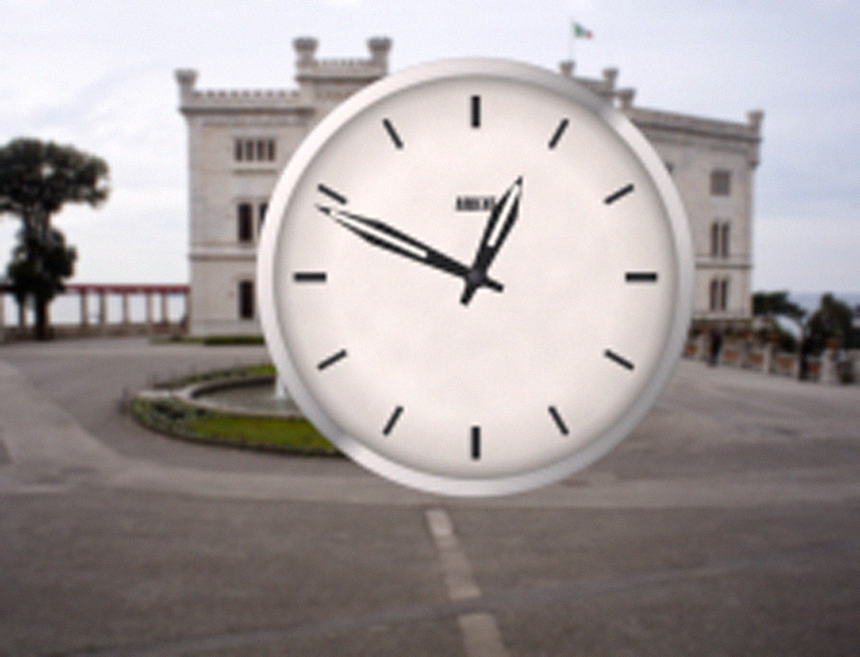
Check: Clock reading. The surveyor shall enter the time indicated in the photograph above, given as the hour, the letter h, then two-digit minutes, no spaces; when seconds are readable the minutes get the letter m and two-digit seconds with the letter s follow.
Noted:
12h49
